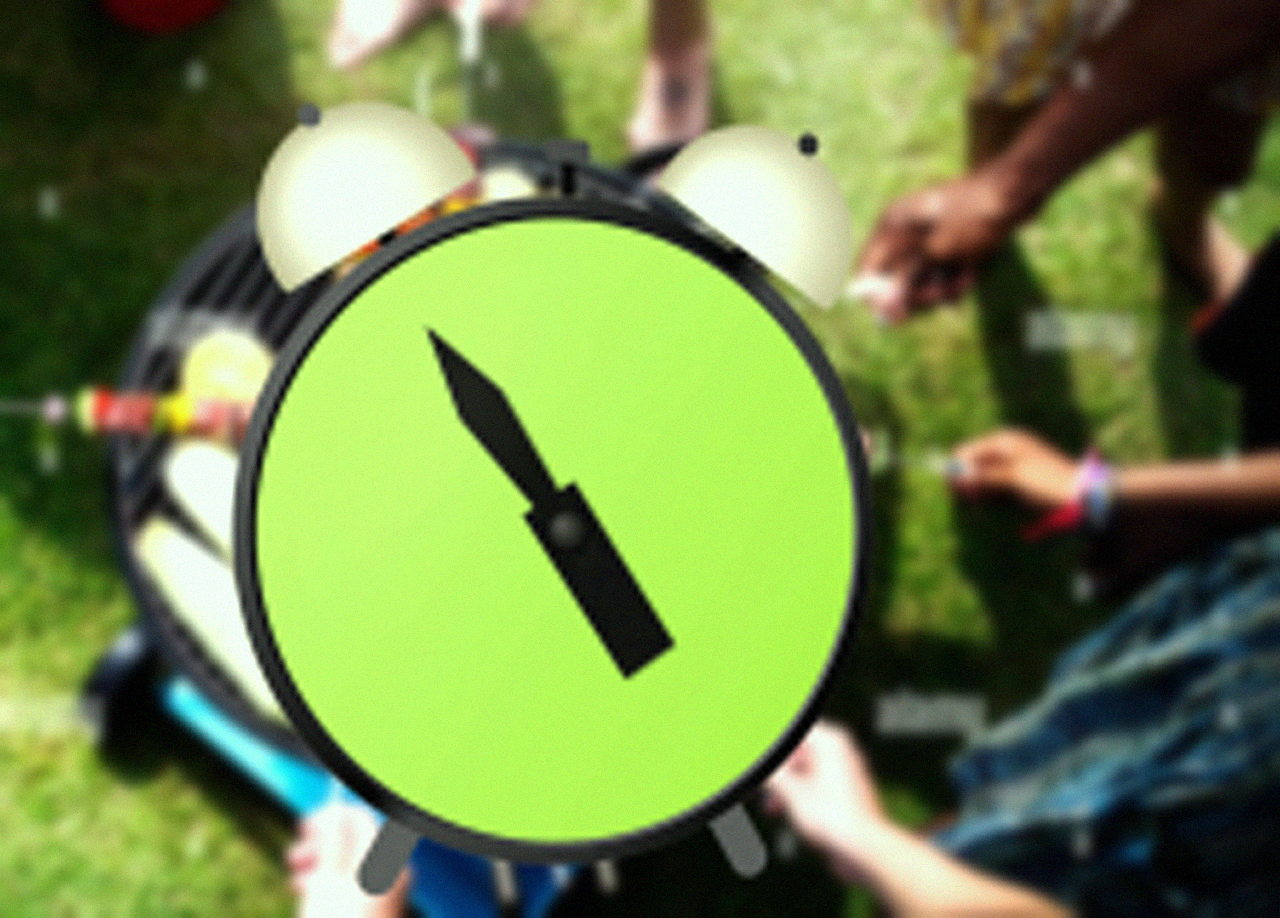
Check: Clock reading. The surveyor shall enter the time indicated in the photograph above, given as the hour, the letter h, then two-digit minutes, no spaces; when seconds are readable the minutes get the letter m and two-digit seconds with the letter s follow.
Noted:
4h54
